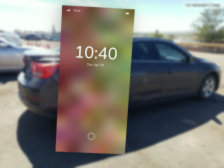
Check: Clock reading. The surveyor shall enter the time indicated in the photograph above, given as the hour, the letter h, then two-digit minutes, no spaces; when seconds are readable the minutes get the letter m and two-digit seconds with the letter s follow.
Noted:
10h40
